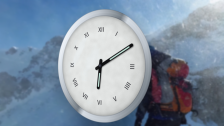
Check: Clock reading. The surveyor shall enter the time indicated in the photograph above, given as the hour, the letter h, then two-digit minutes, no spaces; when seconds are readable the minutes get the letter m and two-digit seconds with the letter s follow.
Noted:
6h10
